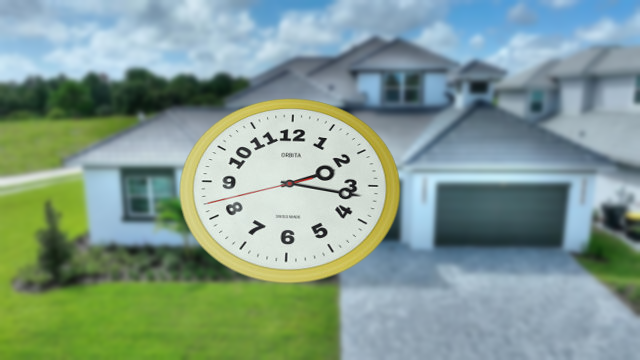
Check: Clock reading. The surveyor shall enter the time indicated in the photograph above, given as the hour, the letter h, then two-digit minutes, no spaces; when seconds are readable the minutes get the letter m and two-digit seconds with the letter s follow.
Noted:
2h16m42s
